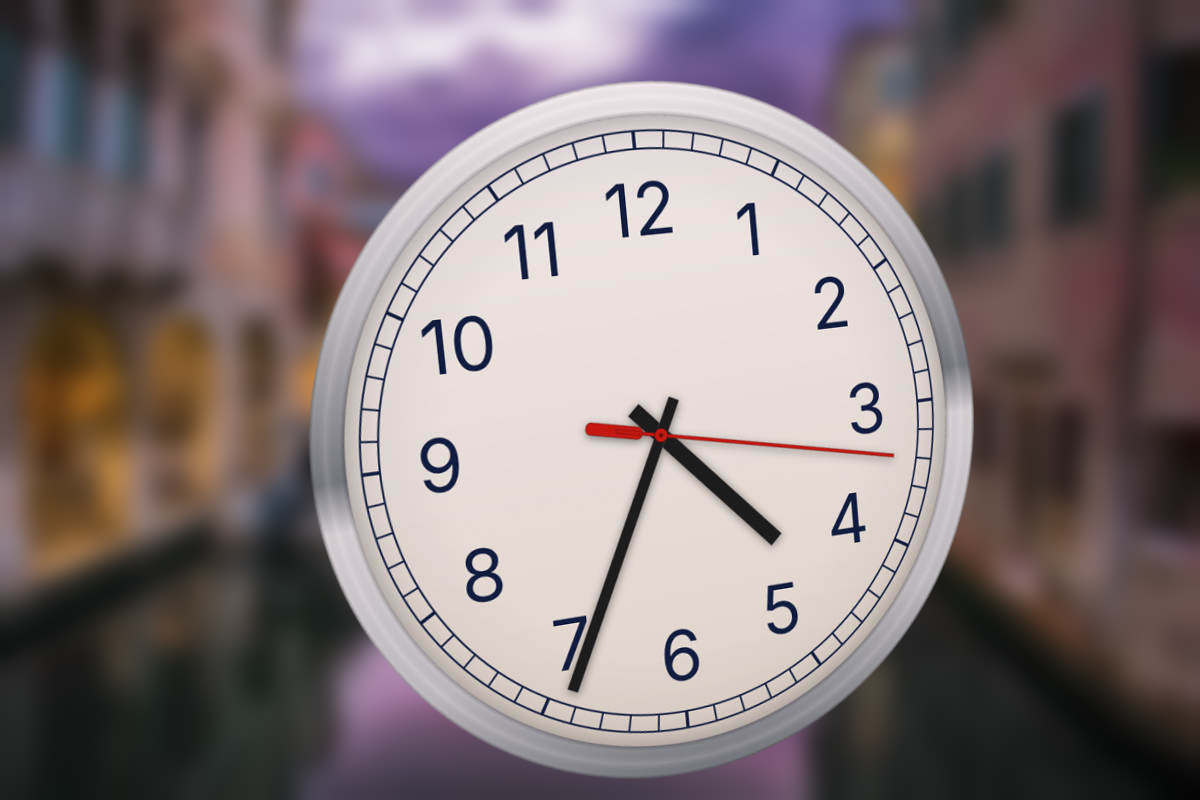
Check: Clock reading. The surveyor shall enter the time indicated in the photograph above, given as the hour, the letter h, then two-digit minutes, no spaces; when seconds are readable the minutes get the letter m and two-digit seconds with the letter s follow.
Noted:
4h34m17s
